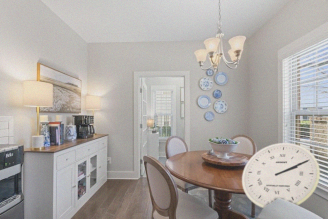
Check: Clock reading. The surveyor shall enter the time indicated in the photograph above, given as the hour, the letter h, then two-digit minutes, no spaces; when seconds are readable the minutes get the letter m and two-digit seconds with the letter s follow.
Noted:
2h10
